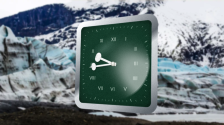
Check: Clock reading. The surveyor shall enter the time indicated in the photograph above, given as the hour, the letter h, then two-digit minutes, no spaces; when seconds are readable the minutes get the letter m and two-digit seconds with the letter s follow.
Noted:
9h44
